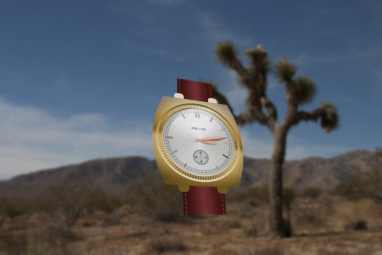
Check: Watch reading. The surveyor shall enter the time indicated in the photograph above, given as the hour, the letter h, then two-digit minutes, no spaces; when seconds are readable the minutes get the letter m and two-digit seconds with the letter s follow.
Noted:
3h13
